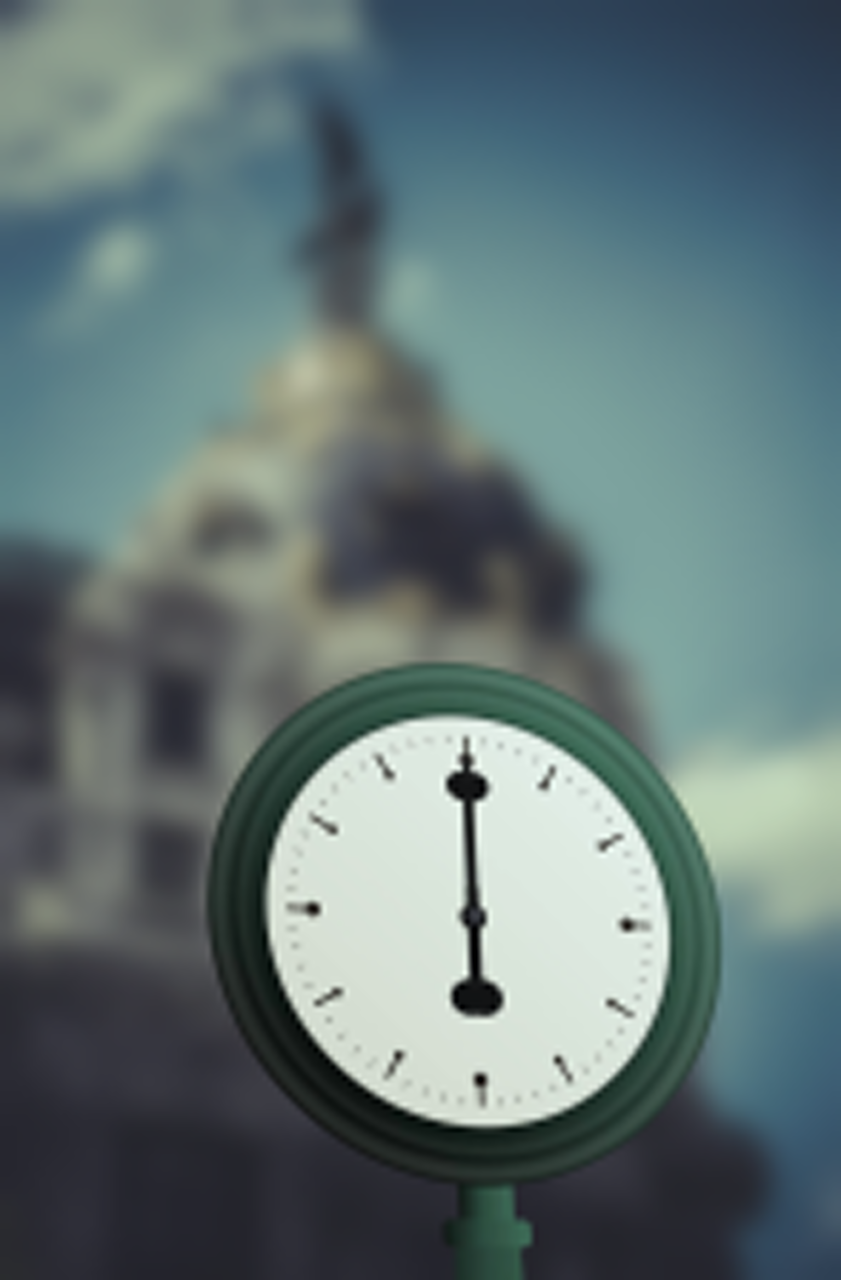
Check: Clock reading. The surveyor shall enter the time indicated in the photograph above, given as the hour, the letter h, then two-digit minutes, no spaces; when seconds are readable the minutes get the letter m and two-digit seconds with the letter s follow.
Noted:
6h00
